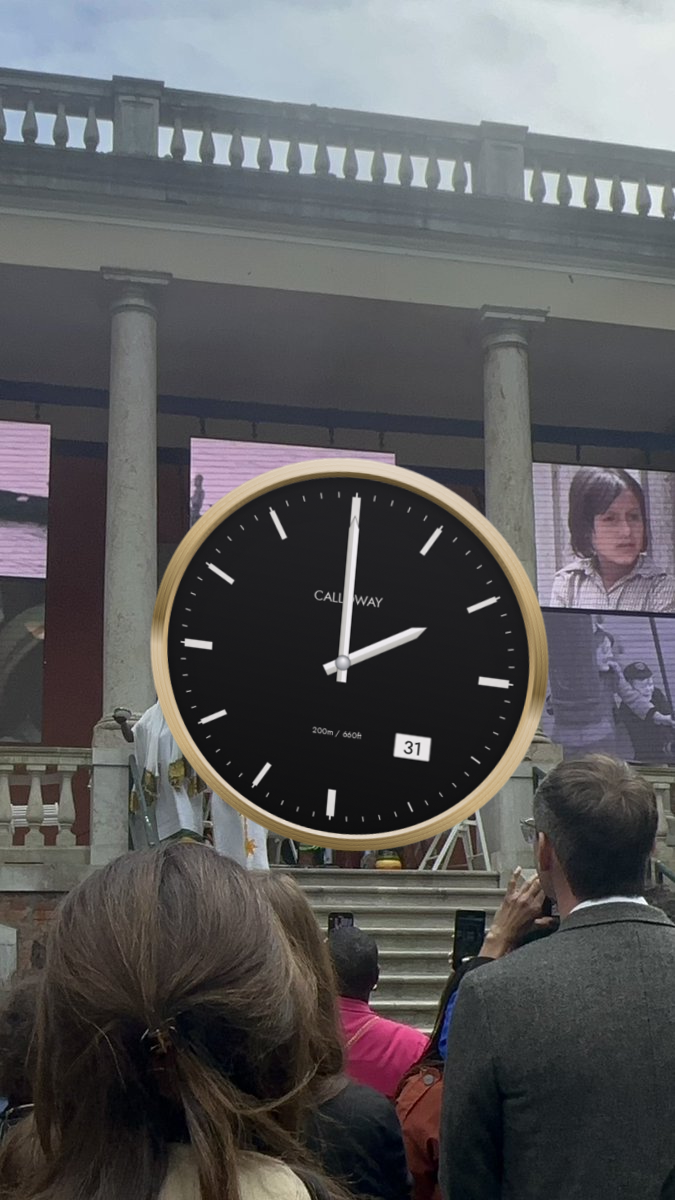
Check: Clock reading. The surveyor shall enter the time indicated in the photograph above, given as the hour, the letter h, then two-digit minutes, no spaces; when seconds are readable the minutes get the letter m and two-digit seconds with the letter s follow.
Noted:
2h00
